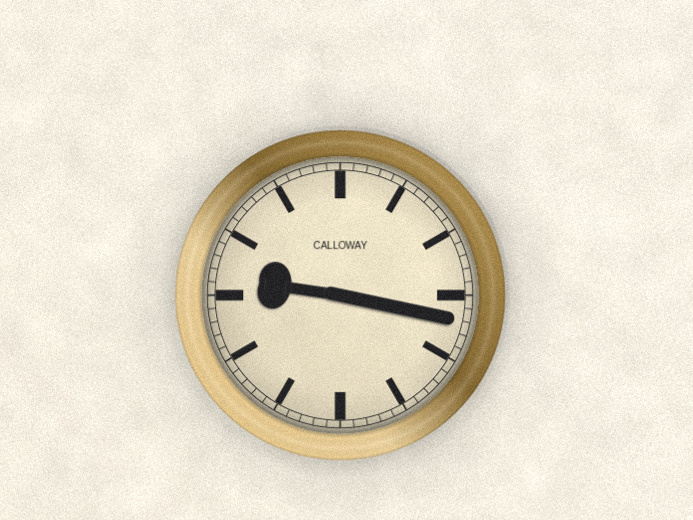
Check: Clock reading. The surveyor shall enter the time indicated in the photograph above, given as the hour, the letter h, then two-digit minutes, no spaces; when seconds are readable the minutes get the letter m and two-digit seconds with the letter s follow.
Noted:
9h17
